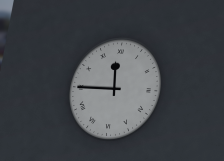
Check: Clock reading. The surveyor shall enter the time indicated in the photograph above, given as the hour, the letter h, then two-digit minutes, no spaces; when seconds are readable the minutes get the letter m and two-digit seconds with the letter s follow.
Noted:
11h45
